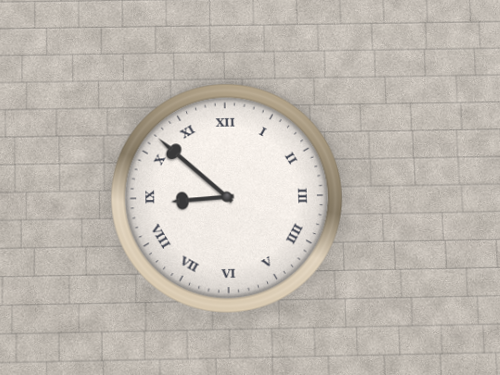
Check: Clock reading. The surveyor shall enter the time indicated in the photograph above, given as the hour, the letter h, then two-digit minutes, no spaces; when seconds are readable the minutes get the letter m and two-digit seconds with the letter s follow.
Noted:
8h52
